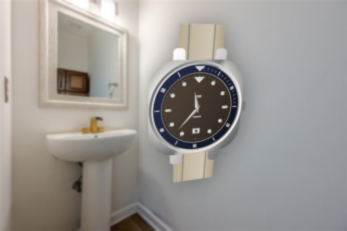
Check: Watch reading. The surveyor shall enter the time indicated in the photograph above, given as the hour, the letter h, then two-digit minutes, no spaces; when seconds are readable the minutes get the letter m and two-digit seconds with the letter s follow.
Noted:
11h37
